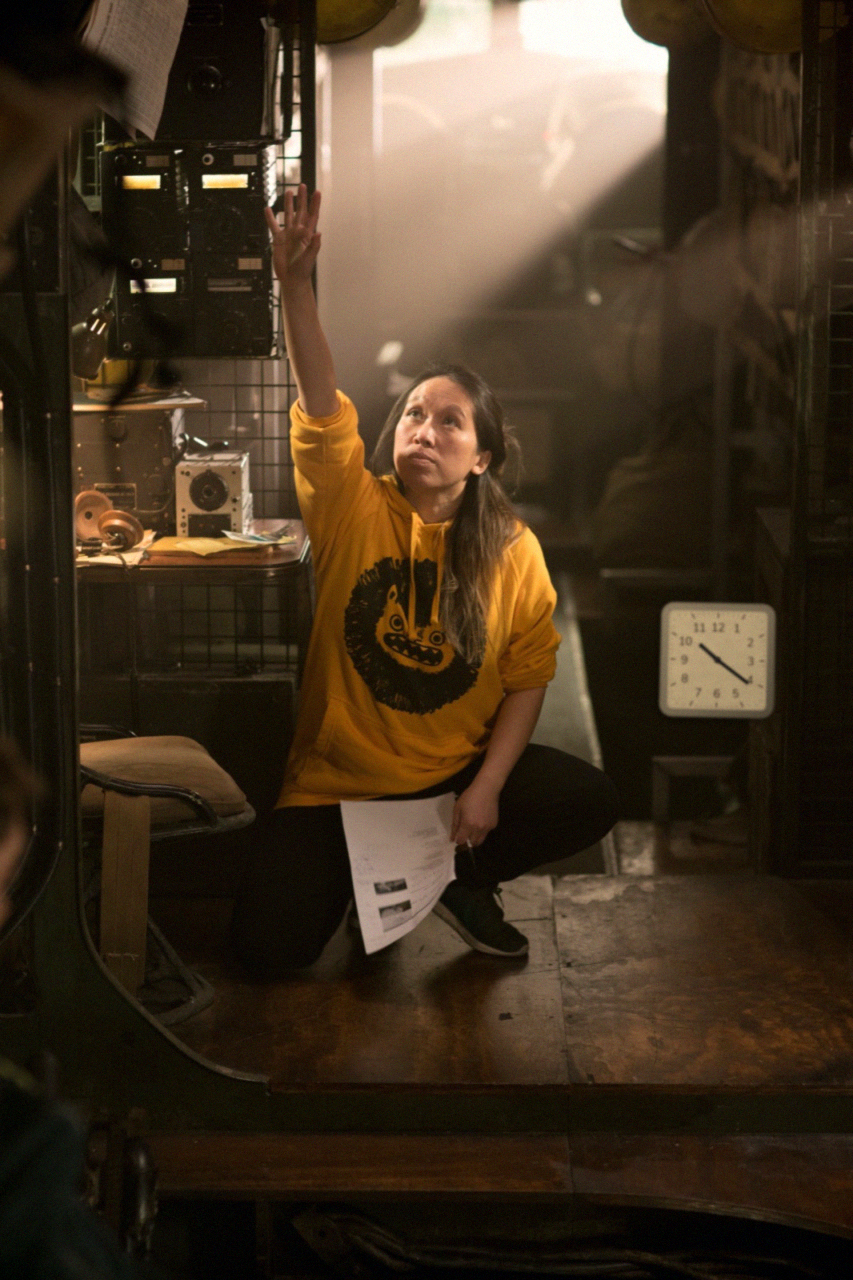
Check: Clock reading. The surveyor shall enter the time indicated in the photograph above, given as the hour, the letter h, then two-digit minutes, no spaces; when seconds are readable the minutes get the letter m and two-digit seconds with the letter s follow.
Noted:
10h21
